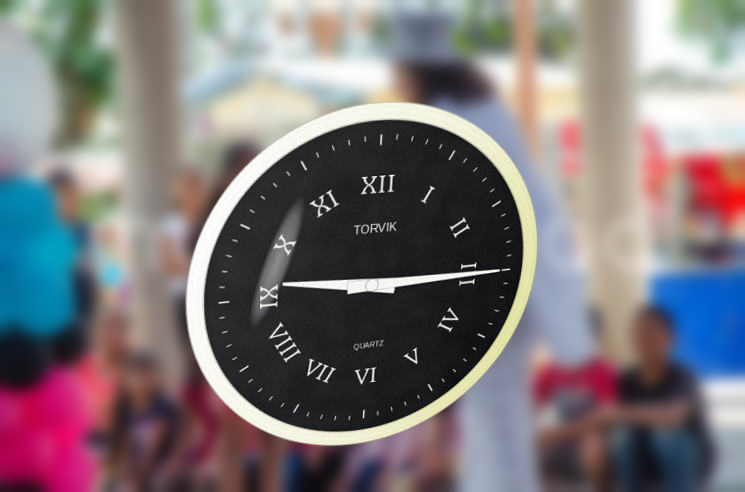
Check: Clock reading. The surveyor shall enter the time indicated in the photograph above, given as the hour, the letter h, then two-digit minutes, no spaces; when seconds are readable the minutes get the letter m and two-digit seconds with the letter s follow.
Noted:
9h15
